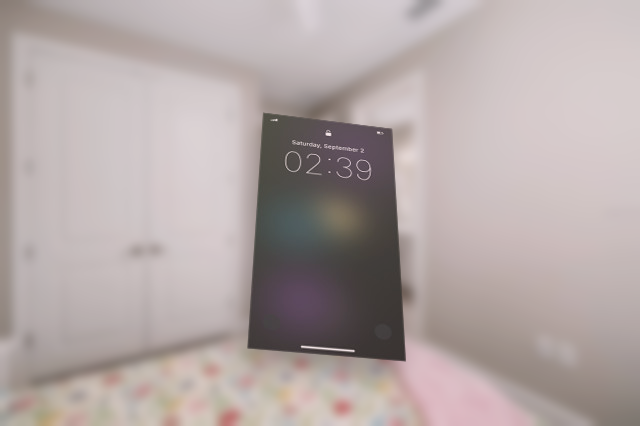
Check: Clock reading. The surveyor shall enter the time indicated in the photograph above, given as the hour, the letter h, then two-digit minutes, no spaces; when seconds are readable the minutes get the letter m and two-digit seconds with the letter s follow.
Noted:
2h39
